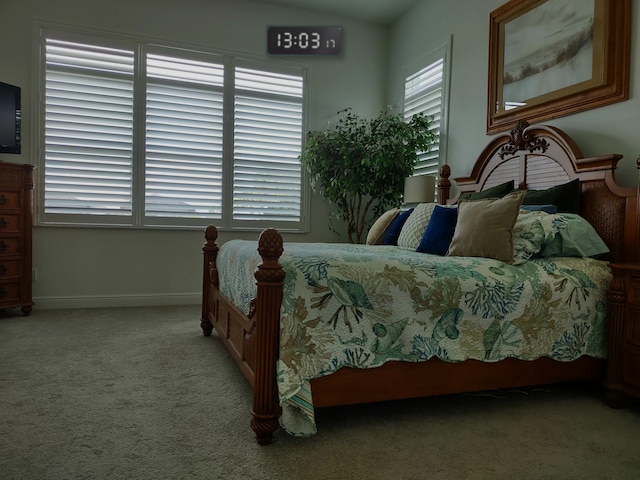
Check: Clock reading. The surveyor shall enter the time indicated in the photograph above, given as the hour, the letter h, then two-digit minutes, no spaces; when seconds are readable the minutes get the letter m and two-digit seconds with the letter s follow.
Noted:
13h03m17s
